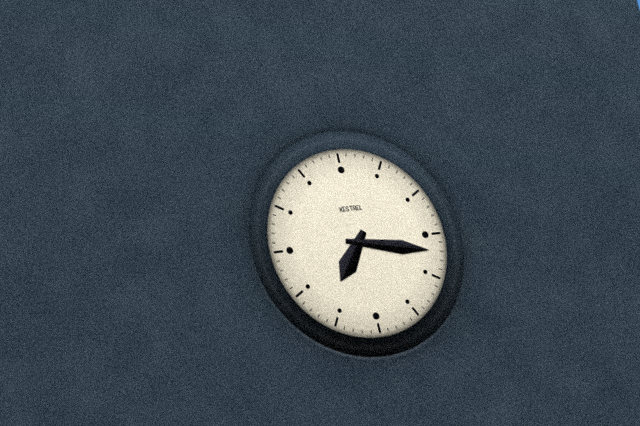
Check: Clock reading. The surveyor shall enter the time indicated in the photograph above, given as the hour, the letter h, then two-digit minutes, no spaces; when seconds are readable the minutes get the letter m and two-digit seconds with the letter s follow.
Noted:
7h17
